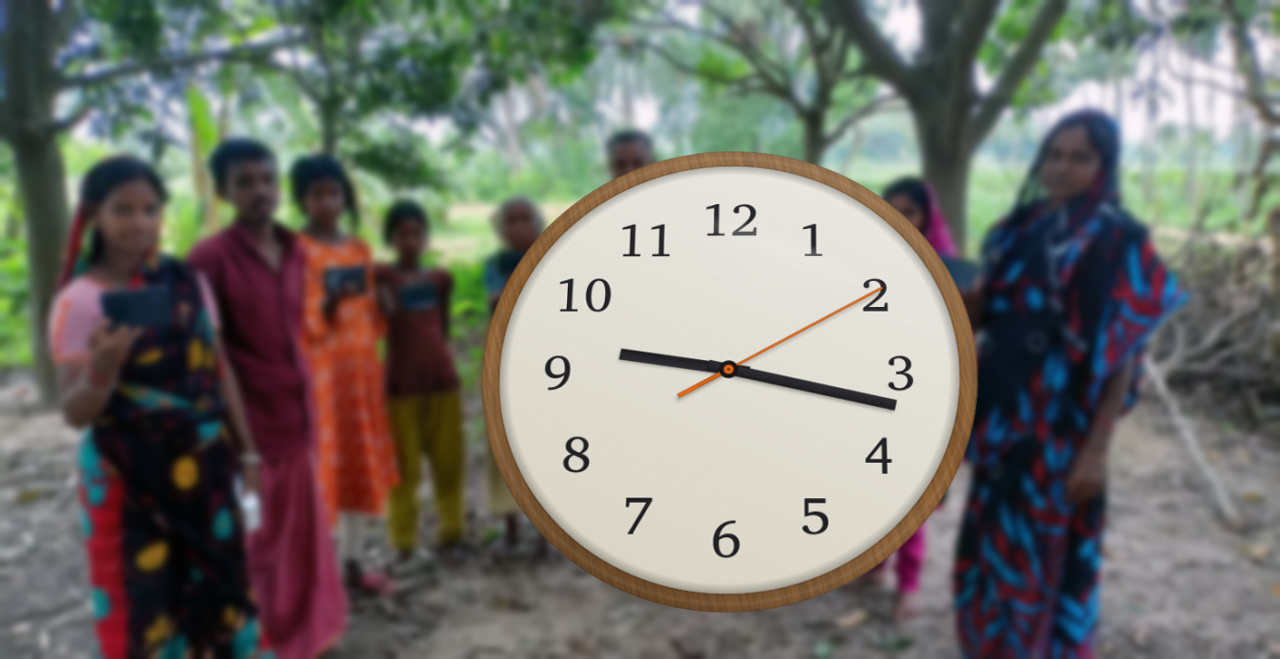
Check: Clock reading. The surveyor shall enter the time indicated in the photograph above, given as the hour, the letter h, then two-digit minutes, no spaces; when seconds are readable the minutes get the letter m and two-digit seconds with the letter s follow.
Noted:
9h17m10s
